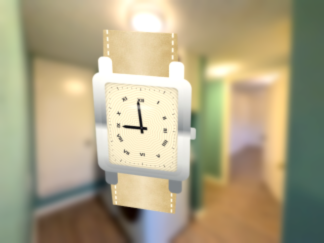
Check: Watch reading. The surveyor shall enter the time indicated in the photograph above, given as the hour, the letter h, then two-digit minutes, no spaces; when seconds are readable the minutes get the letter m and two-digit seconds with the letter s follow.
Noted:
8h59
